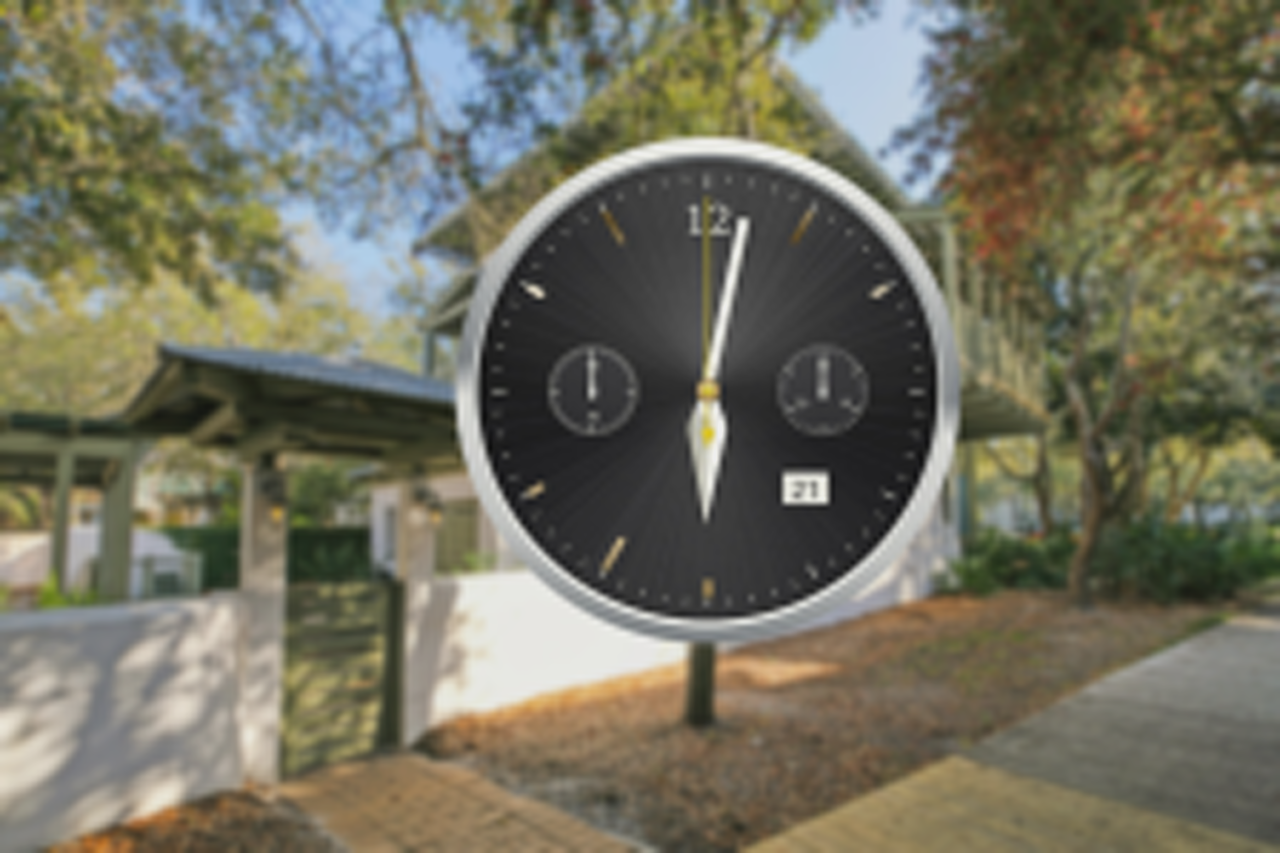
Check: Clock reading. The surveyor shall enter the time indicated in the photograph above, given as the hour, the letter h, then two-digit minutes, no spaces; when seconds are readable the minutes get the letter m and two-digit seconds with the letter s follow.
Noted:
6h02
